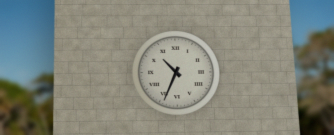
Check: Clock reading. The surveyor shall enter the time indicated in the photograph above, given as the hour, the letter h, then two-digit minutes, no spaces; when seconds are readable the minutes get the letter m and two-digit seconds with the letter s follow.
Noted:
10h34
